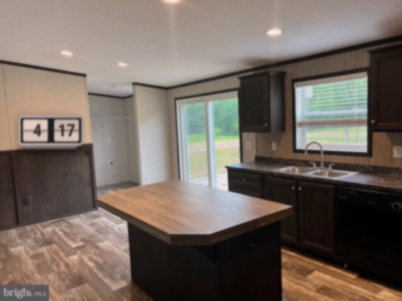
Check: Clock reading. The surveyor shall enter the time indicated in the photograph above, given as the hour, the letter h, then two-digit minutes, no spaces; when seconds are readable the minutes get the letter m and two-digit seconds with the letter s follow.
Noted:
4h17
